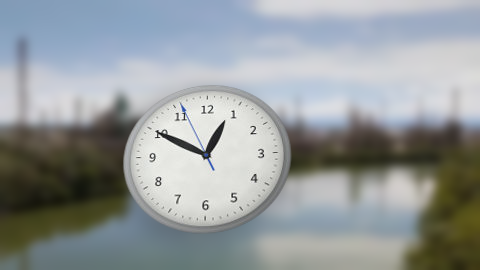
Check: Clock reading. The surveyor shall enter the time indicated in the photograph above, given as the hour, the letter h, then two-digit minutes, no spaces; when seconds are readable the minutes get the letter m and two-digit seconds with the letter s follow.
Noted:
12h49m56s
